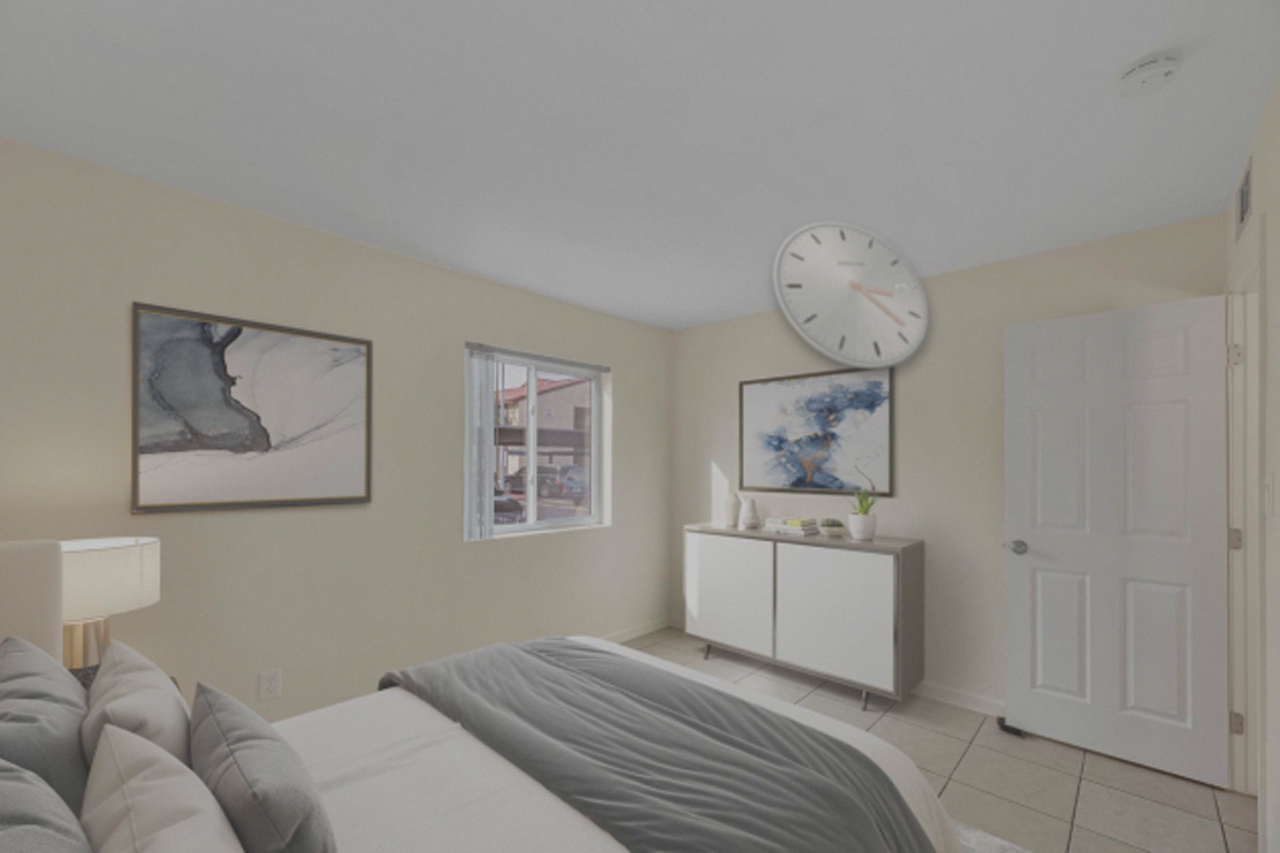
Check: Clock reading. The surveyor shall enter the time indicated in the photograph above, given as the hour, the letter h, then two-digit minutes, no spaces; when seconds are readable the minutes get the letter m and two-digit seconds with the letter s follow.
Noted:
3h23
